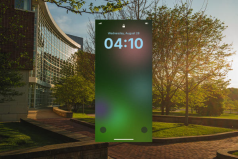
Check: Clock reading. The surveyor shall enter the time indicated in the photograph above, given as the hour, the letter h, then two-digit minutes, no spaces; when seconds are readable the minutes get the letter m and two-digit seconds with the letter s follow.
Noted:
4h10
